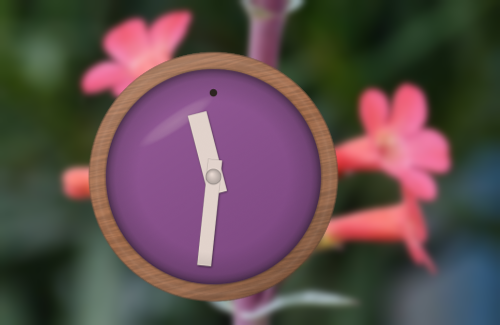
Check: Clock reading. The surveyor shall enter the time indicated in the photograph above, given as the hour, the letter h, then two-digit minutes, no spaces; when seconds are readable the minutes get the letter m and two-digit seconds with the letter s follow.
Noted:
11h31
